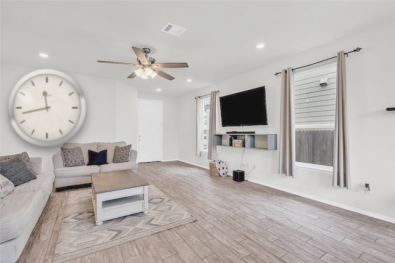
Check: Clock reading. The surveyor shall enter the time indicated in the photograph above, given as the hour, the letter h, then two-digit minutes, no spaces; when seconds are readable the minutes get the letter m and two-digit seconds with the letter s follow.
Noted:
11h43
